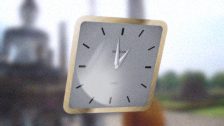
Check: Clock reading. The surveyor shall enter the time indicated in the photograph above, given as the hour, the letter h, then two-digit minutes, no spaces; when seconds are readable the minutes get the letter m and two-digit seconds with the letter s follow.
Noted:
12h59
